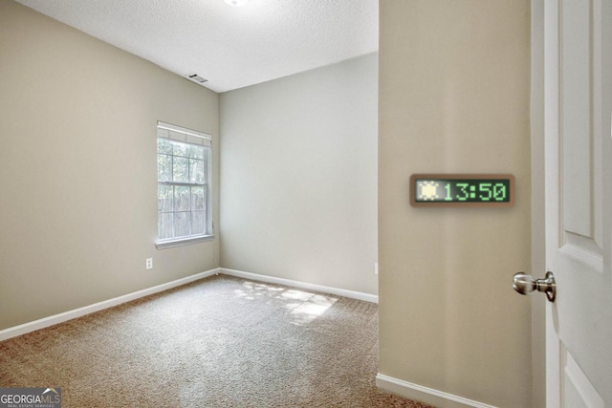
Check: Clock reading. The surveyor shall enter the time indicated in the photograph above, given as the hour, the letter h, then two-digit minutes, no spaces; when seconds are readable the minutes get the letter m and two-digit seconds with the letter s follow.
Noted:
13h50
